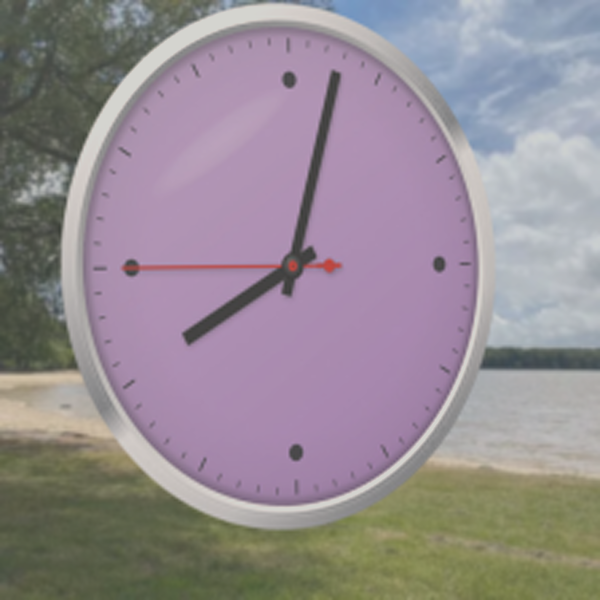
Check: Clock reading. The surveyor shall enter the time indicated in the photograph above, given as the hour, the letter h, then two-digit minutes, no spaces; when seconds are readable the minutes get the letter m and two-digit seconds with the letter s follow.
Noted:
8h02m45s
